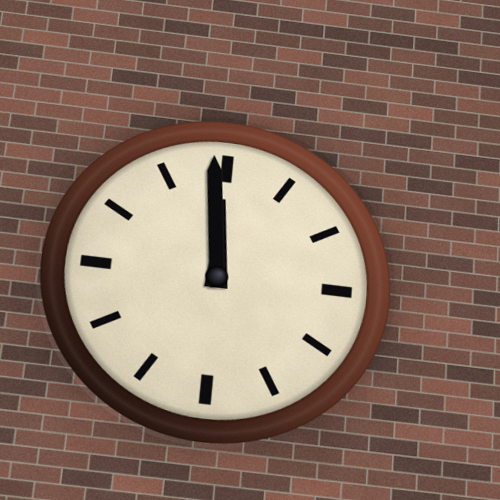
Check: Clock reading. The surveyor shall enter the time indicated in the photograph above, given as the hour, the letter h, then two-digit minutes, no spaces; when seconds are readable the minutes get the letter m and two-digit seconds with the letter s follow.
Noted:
11h59
